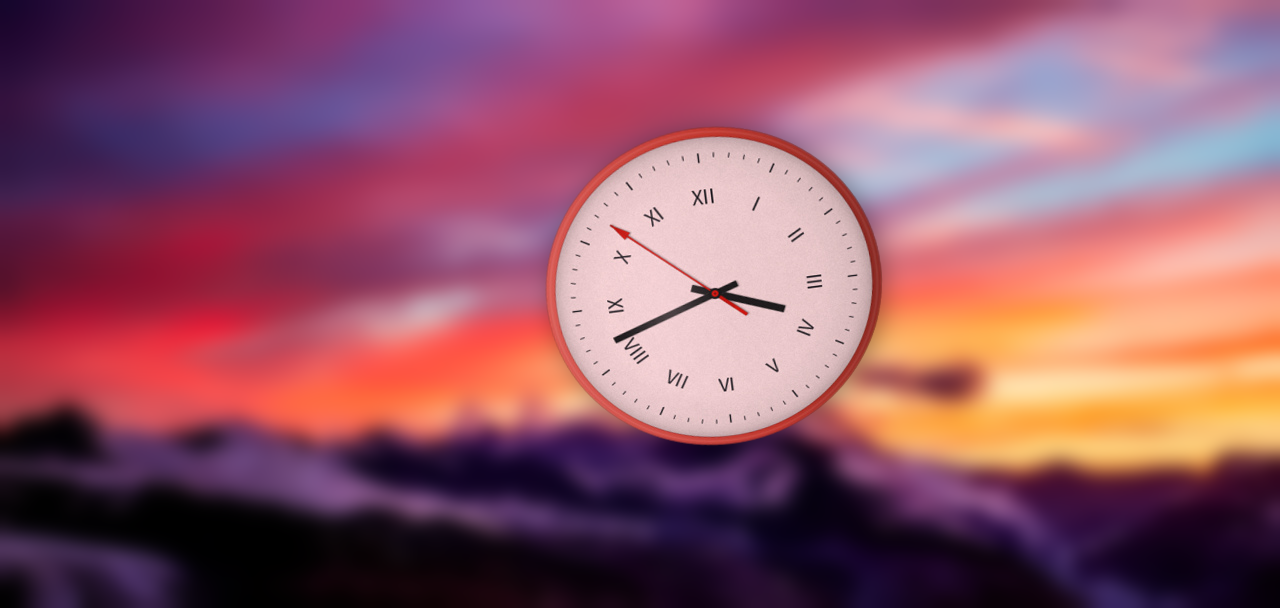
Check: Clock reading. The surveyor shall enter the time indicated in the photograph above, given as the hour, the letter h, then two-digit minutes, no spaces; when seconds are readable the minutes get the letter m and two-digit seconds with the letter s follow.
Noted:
3h41m52s
